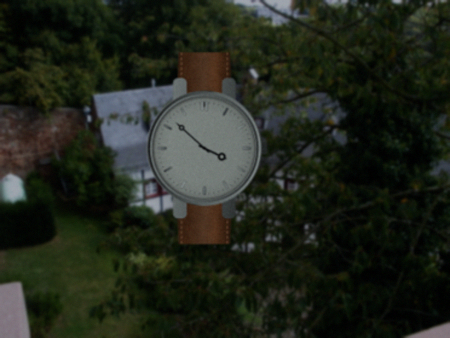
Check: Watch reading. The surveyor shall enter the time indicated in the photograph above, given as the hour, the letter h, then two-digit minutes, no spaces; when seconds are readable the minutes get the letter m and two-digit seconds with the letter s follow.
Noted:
3h52
